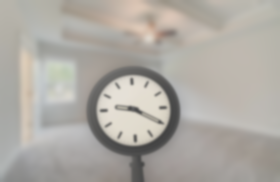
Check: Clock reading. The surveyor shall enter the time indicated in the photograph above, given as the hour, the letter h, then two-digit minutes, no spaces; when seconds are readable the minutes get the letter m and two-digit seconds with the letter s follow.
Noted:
9h20
